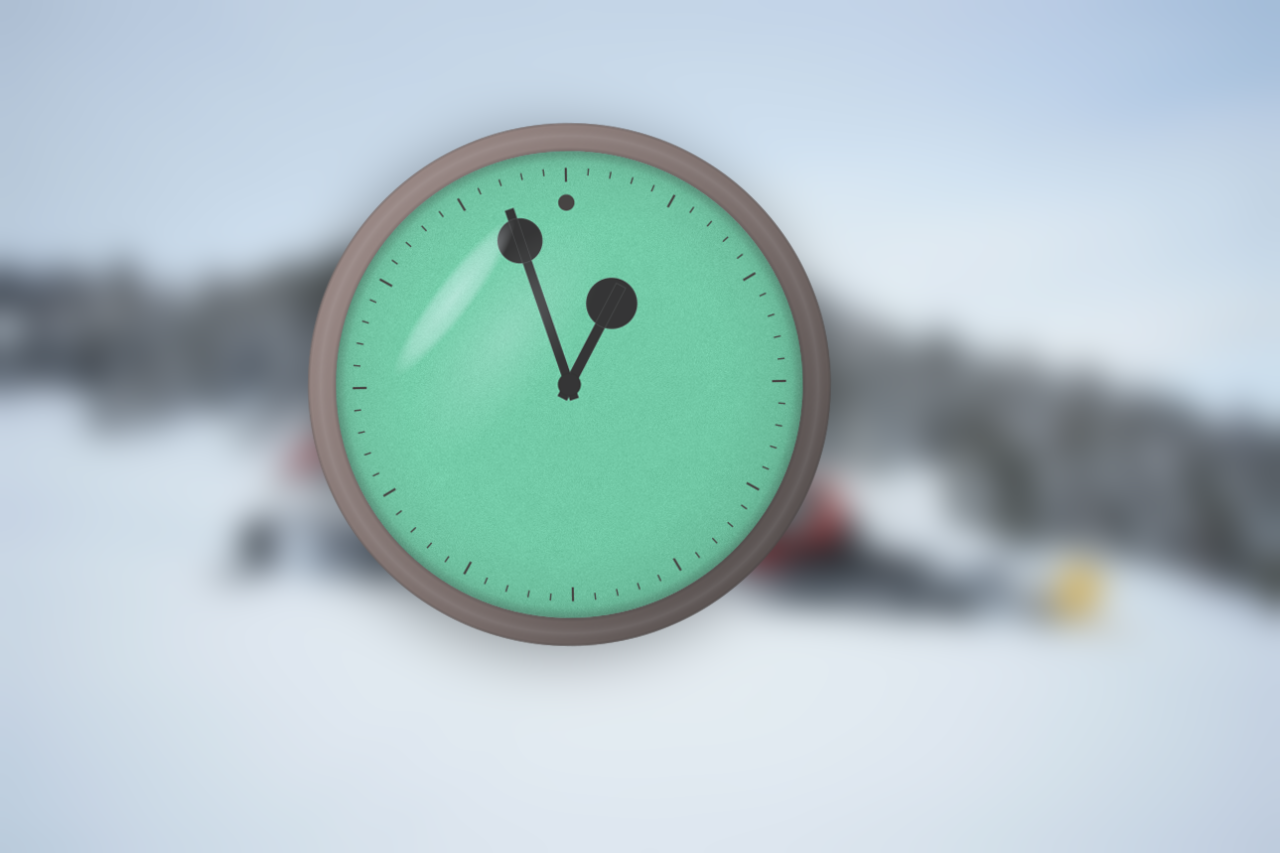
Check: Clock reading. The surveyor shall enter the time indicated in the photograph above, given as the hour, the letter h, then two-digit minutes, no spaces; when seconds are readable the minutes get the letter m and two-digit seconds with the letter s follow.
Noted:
12h57
